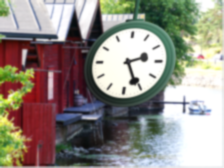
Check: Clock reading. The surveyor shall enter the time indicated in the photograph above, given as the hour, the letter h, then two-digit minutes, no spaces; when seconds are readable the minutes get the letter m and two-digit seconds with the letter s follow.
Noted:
2h26
